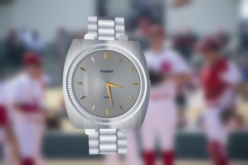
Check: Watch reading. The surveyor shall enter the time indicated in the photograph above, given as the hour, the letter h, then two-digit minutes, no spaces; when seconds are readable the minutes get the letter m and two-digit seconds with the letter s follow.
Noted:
3h28
